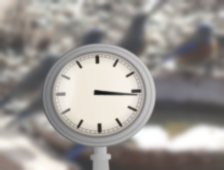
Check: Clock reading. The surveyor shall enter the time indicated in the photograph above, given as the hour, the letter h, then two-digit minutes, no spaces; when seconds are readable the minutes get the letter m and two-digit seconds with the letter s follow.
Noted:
3h16
